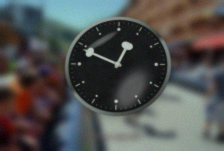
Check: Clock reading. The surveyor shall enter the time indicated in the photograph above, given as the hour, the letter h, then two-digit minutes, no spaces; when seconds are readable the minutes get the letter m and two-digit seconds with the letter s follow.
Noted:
12h49
